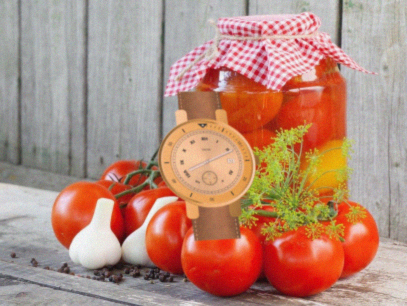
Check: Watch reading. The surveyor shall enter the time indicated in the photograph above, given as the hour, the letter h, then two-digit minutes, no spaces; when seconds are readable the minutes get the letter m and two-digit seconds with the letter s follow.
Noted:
8h11
